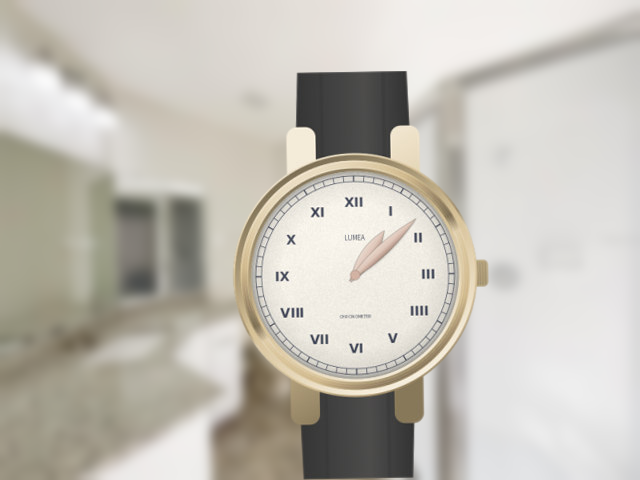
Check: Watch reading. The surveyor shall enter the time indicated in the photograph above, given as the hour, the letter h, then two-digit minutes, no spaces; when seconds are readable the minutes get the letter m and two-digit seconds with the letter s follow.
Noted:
1h08
